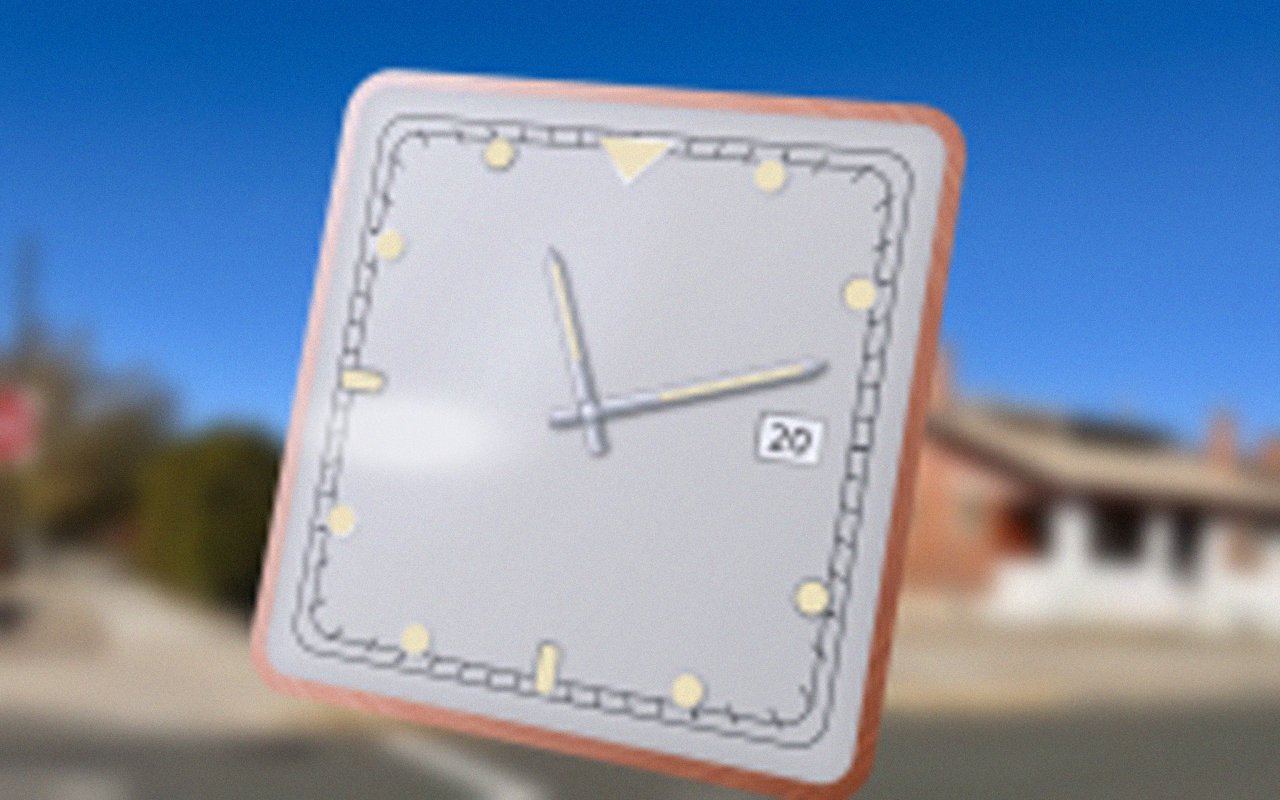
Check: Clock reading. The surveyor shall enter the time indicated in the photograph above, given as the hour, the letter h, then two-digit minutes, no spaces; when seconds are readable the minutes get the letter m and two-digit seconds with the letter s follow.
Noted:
11h12
